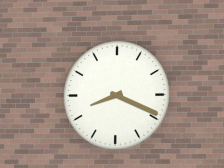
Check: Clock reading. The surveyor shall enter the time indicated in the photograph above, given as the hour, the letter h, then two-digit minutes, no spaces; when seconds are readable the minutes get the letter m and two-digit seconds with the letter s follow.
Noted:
8h19
